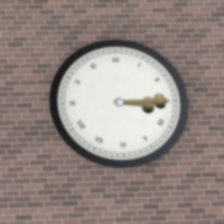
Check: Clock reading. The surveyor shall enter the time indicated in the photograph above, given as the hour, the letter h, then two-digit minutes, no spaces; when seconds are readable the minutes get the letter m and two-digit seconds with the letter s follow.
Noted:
3h15
